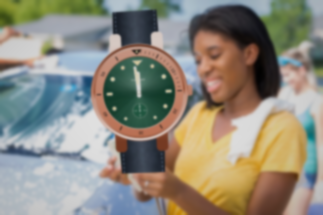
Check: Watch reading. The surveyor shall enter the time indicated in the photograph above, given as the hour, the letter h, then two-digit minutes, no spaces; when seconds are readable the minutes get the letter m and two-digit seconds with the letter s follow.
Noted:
11h59
